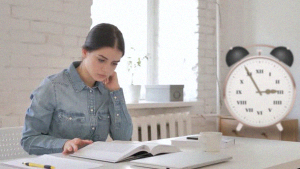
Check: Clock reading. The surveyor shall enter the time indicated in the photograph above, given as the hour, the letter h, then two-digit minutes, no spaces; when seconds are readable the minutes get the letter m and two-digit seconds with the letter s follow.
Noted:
2h55
